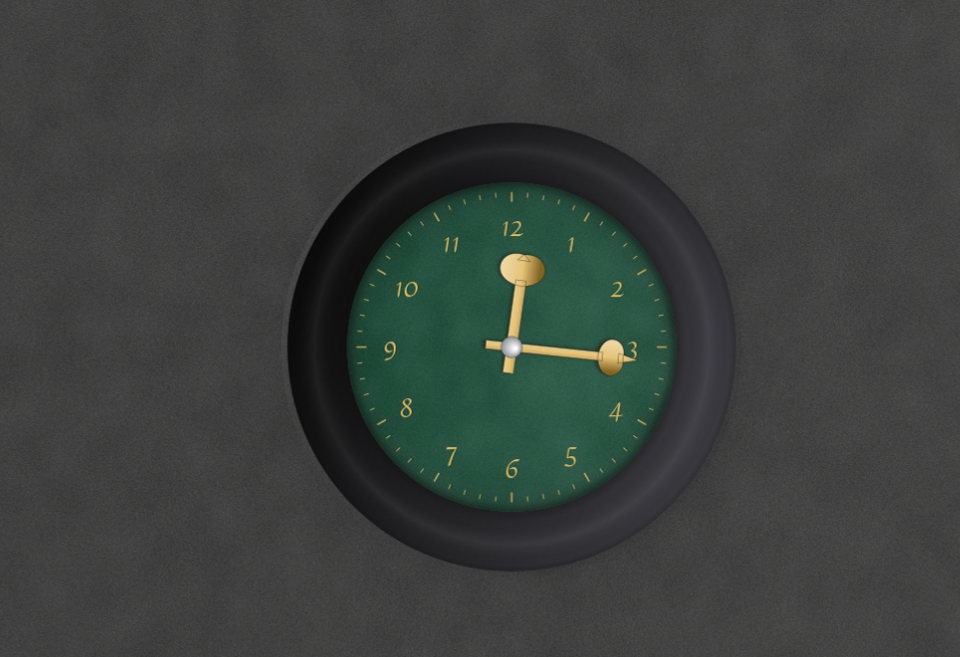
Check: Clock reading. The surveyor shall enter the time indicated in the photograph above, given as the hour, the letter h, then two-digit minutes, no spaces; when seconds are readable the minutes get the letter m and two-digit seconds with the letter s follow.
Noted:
12h16
